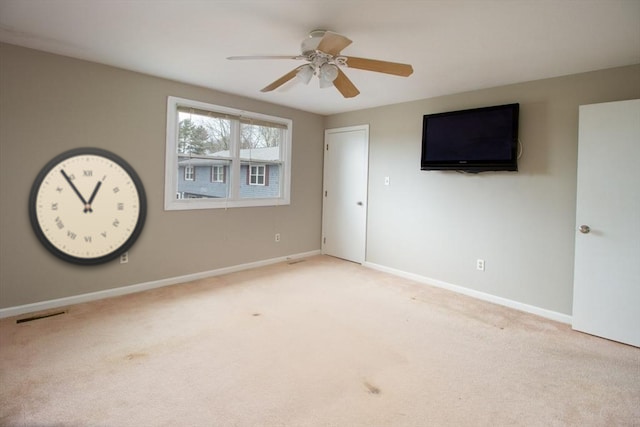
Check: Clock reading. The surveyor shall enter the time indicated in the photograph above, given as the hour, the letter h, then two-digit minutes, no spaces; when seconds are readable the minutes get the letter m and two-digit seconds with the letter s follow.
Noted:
12h54
